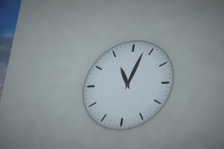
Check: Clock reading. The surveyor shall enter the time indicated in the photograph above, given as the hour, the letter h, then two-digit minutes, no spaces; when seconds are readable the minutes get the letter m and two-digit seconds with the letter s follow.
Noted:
11h03
